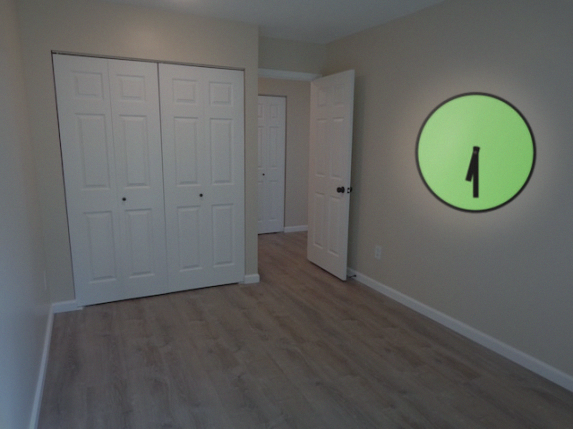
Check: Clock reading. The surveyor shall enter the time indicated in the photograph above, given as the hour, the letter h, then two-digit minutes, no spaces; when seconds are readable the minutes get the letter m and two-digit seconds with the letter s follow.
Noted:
6h30
